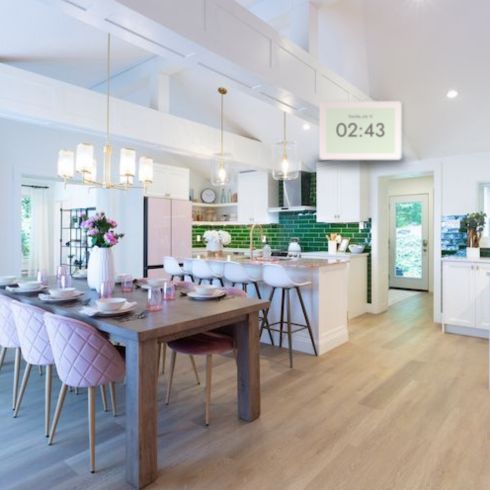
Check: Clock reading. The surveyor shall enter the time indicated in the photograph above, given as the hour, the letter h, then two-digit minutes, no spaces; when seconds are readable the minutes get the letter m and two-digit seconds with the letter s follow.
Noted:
2h43
